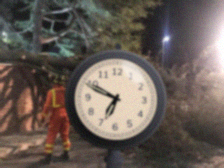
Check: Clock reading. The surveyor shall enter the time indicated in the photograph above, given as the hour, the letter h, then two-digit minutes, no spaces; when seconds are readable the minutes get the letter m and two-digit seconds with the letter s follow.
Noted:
6h49
